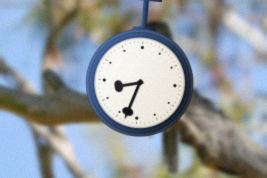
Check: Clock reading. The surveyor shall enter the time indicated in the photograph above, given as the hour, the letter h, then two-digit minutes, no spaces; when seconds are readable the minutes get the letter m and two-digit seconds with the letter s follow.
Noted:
8h33
